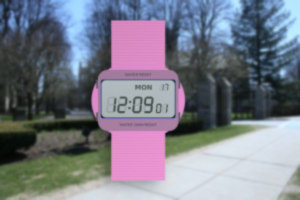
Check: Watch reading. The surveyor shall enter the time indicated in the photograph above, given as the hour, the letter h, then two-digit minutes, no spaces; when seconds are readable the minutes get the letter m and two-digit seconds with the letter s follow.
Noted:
12h09m01s
